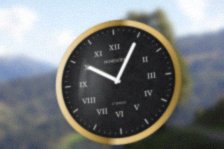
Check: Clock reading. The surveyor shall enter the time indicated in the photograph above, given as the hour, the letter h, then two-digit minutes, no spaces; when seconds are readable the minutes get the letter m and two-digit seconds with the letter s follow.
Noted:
10h05
